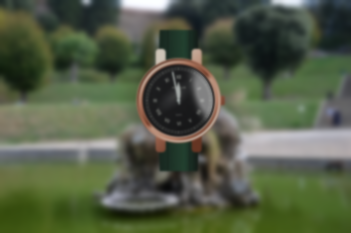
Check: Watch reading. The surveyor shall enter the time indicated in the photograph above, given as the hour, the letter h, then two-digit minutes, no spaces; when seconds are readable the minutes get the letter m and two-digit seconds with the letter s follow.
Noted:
11h58
